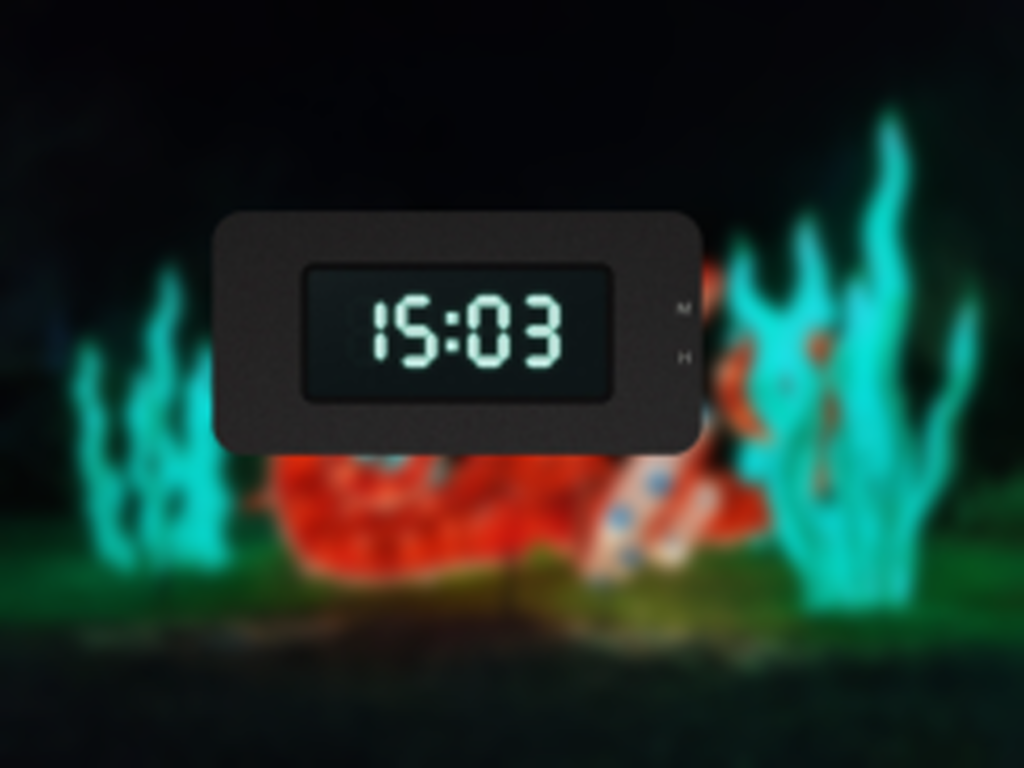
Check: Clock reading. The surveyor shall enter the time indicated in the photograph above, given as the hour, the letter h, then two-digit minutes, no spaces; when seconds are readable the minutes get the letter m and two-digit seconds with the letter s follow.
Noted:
15h03
